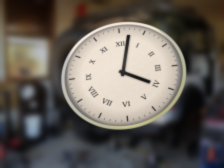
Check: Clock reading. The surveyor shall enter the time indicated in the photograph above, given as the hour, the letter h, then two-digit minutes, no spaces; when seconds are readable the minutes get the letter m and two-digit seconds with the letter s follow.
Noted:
4h02
